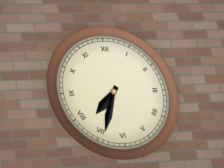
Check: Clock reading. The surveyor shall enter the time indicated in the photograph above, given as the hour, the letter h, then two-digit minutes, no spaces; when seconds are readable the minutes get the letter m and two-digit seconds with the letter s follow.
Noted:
7h34
